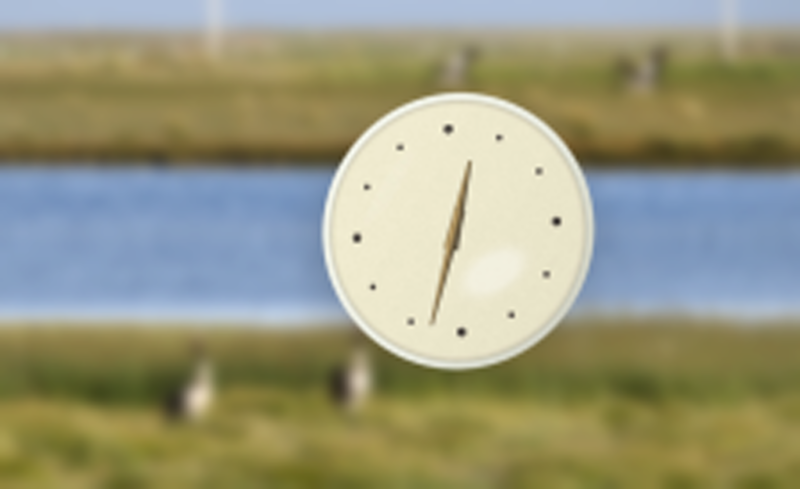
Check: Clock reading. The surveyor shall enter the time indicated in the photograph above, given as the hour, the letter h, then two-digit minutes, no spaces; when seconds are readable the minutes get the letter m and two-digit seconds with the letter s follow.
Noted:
12h33
